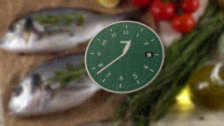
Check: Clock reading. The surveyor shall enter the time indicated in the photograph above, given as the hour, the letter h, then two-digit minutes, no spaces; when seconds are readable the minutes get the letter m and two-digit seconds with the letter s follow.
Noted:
12h38
